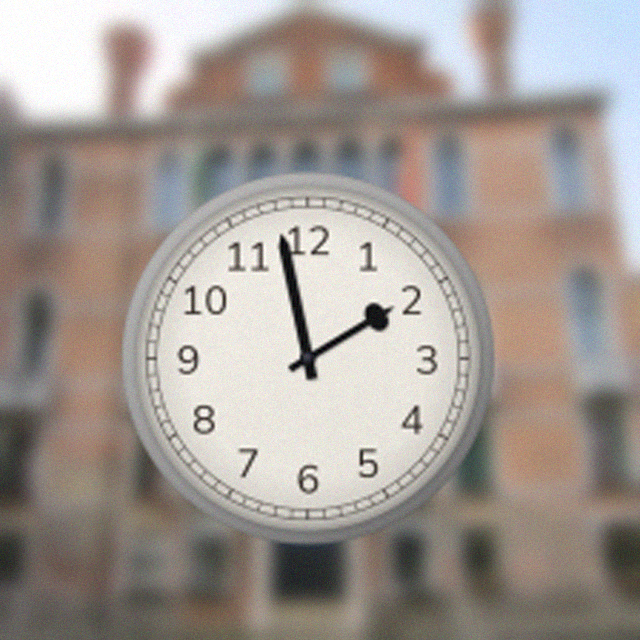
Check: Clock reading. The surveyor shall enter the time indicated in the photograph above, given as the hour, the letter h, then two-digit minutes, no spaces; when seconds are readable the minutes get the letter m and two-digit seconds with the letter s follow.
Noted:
1h58
